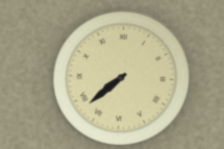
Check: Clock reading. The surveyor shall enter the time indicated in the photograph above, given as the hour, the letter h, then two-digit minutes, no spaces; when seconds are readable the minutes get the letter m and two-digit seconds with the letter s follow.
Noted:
7h38
